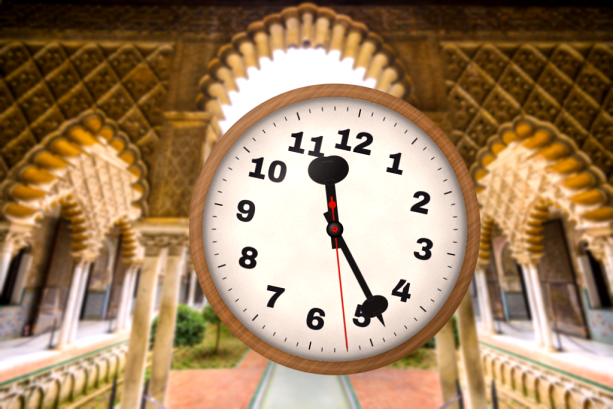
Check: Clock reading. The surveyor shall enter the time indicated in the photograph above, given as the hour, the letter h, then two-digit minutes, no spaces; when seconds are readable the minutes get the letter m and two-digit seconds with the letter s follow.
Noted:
11h23m27s
